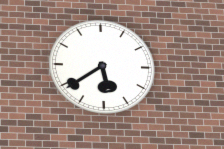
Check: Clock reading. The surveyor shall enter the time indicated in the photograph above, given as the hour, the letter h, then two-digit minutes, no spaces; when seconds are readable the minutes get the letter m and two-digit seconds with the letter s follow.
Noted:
5h39
